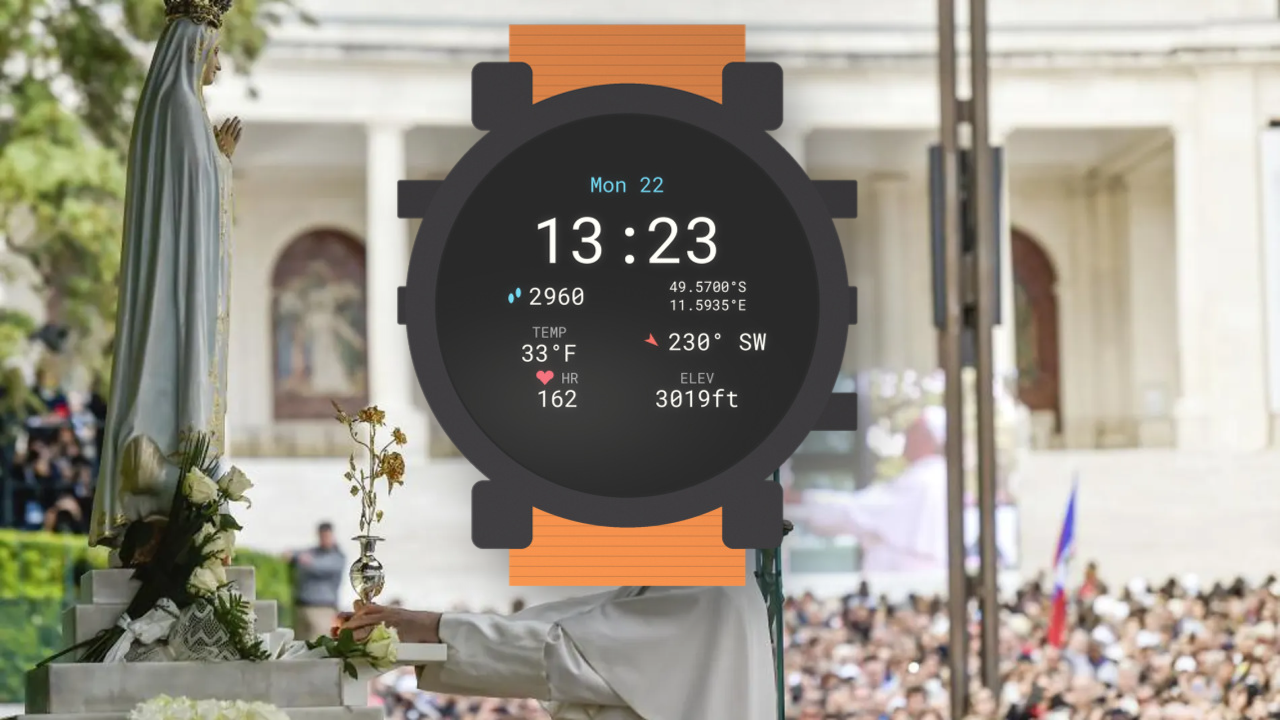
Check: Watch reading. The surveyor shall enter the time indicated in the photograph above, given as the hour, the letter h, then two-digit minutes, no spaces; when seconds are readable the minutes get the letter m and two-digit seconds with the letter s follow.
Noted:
13h23
